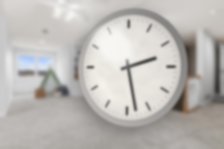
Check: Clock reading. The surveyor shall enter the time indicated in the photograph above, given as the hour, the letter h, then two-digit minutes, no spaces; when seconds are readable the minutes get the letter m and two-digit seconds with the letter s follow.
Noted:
2h28
